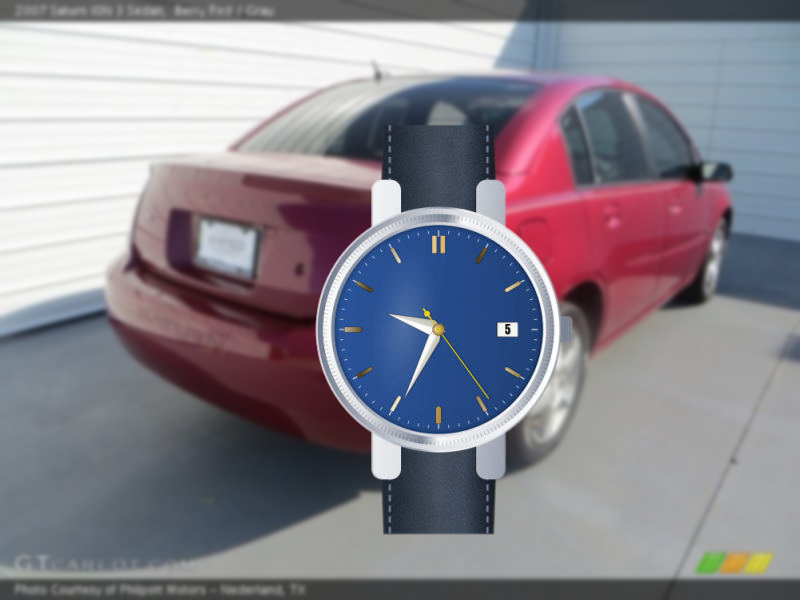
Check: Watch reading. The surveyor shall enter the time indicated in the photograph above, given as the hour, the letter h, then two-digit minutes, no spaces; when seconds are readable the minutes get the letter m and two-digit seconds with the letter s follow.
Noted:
9h34m24s
